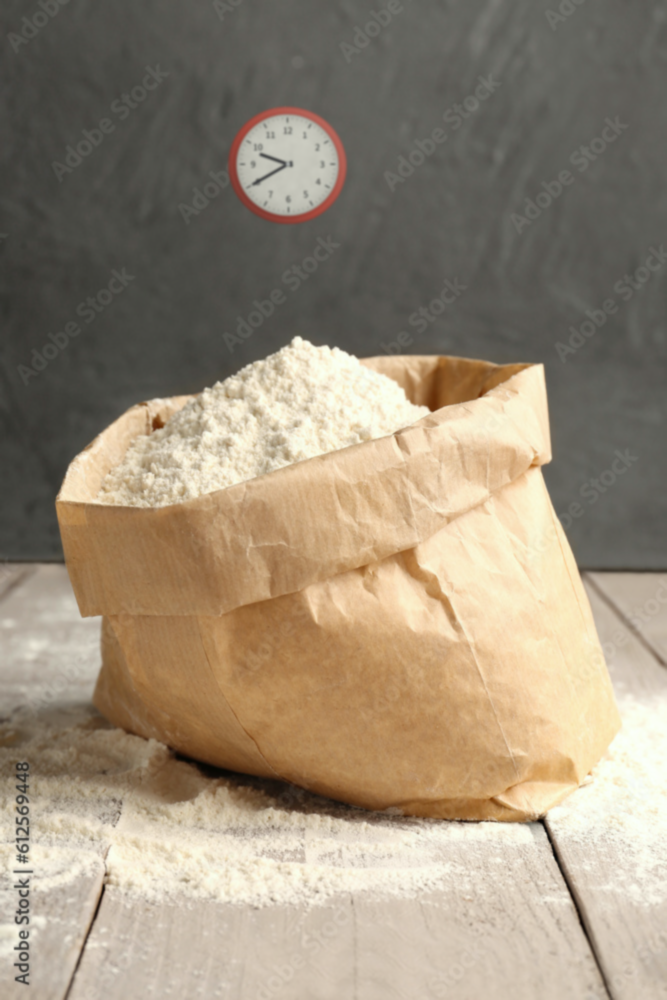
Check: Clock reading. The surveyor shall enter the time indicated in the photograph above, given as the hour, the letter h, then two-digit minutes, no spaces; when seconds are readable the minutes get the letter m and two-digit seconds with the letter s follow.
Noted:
9h40
